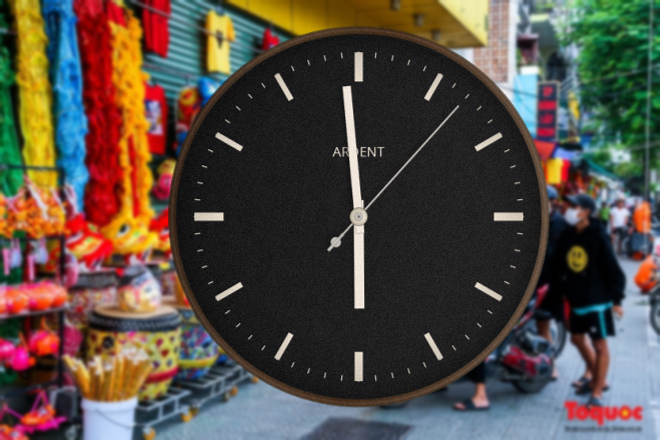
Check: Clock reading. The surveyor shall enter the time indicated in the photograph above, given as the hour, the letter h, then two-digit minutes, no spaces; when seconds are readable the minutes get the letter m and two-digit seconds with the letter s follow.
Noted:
5h59m07s
